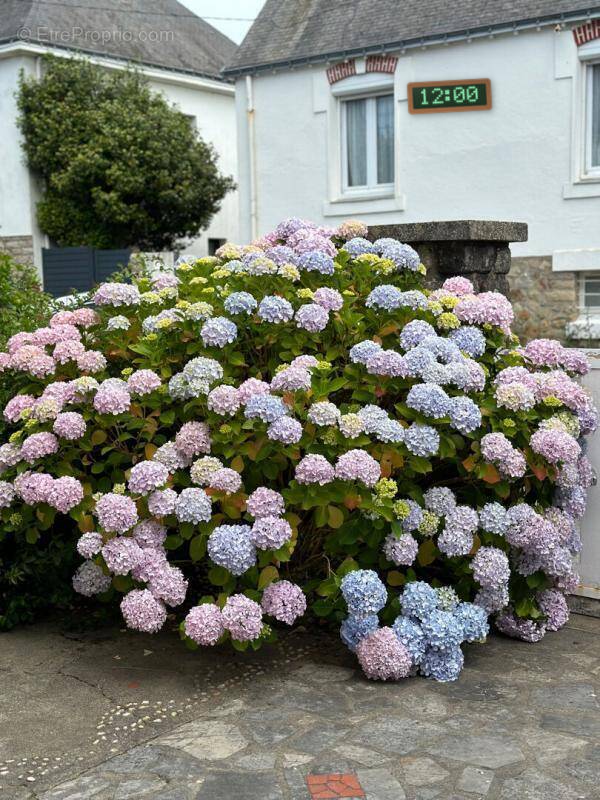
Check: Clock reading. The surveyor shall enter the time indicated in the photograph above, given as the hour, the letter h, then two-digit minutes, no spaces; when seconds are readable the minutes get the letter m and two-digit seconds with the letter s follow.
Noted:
12h00
